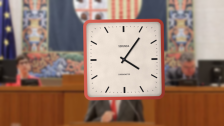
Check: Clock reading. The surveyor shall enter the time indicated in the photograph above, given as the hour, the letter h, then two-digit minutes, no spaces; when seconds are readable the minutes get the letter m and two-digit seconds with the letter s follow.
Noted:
4h06
